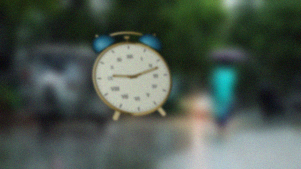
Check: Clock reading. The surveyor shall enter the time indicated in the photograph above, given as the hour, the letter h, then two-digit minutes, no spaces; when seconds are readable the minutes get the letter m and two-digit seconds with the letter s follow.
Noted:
9h12
